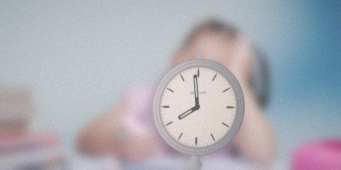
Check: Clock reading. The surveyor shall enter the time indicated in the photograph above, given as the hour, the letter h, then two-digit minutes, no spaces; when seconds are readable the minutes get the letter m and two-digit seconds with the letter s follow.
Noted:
7h59
